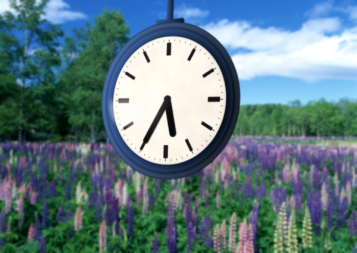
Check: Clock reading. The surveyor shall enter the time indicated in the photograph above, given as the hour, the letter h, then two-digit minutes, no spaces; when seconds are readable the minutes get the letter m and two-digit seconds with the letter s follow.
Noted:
5h35
